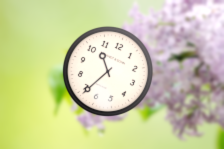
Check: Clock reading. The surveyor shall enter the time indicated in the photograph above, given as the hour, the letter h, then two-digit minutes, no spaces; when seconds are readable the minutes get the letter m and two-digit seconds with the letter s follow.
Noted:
10h34
